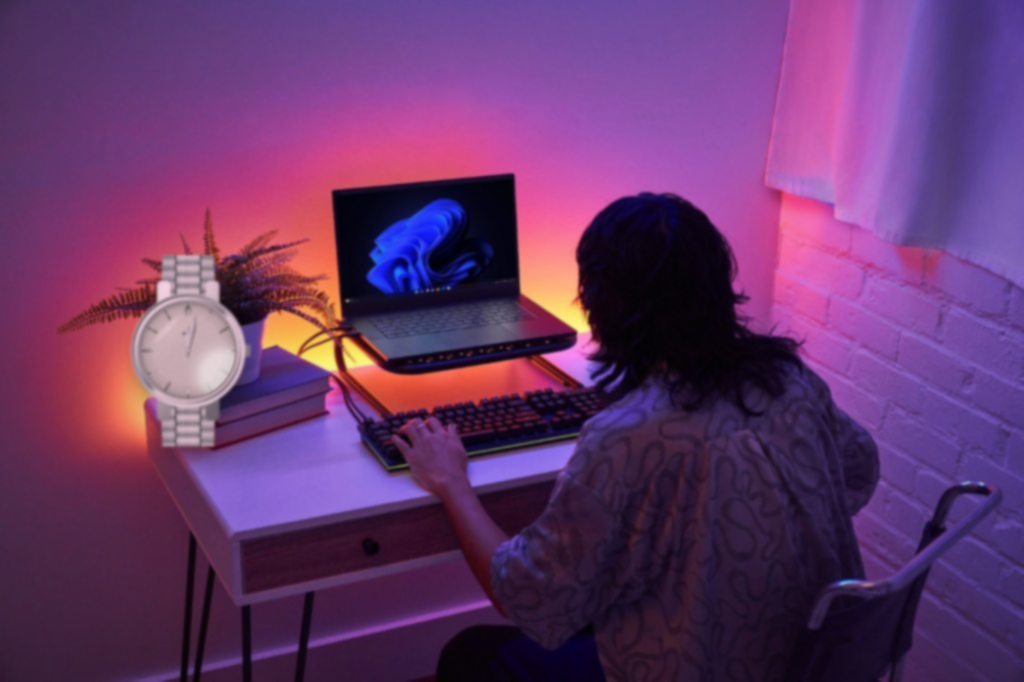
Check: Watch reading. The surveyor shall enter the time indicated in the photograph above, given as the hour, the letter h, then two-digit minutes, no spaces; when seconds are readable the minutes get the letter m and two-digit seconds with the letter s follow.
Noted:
12h02
